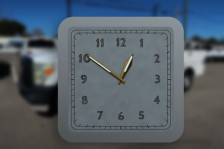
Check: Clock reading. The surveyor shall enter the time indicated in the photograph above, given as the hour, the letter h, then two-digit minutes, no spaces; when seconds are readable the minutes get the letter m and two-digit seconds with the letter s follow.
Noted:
12h51
